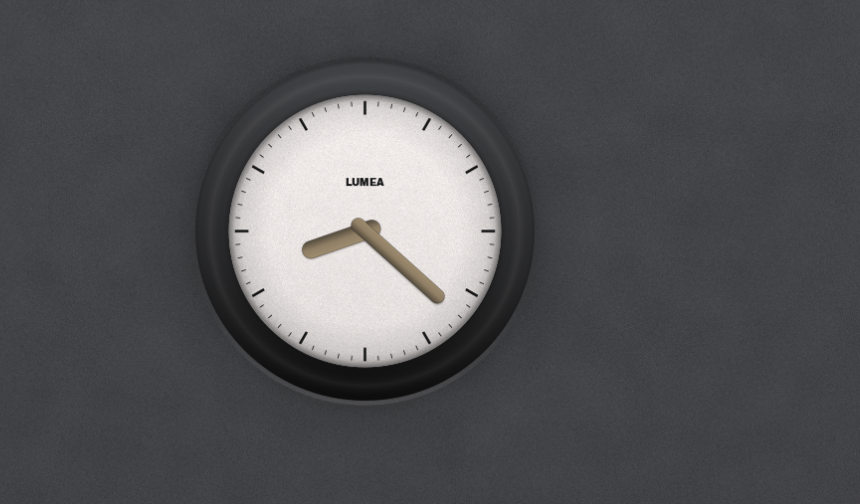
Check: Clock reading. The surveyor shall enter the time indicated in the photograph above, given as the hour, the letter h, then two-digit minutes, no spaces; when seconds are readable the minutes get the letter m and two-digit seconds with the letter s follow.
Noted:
8h22
